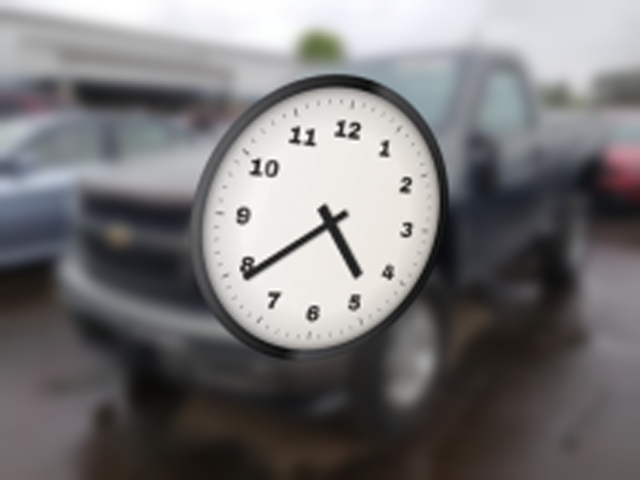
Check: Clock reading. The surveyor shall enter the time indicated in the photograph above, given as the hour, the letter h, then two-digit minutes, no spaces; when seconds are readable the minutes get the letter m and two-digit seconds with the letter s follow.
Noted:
4h39
